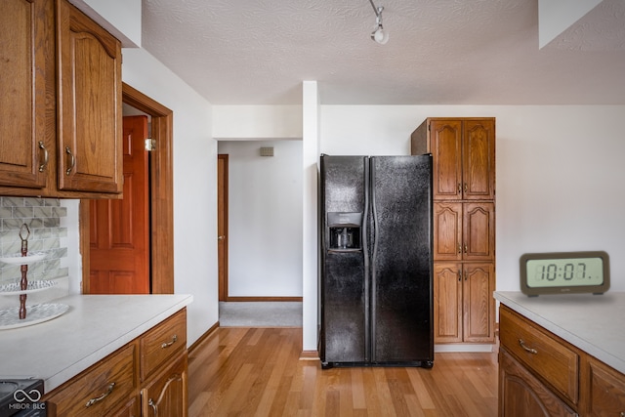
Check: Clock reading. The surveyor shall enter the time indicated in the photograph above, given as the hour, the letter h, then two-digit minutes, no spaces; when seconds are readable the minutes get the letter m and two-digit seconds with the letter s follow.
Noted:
10h07
